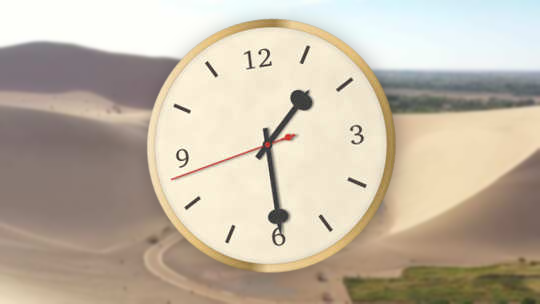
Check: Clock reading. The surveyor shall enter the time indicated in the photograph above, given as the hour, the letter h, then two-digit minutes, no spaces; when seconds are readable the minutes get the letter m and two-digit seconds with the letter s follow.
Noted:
1h29m43s
